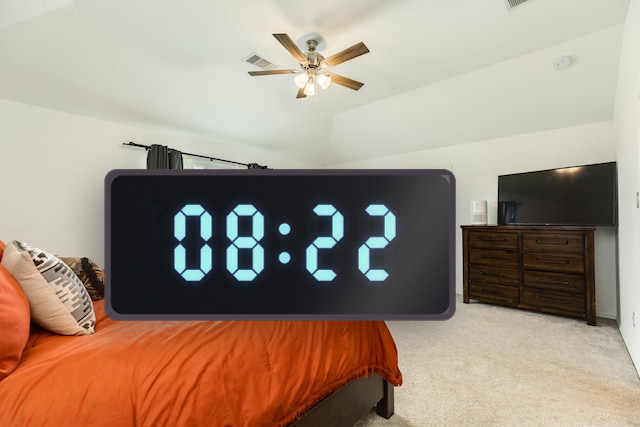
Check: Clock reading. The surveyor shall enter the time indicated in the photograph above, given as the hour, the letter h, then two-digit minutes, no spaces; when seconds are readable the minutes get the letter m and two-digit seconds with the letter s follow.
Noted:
8h22
